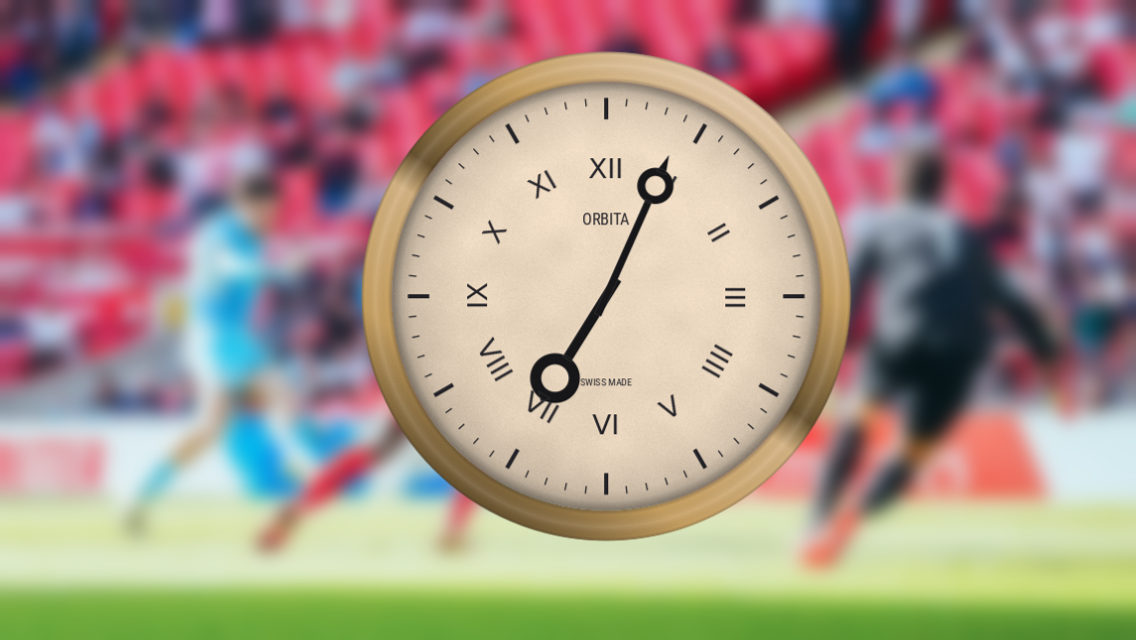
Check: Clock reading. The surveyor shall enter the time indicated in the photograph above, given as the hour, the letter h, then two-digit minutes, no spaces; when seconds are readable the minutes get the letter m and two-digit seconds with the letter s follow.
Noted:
7h04
